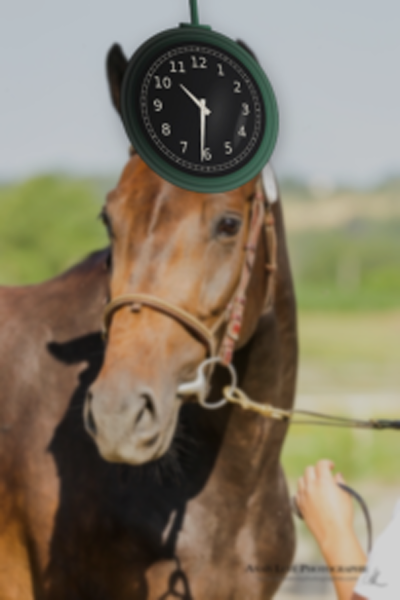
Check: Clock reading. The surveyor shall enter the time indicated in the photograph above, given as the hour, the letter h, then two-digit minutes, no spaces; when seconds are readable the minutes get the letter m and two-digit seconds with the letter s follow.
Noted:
10h31
